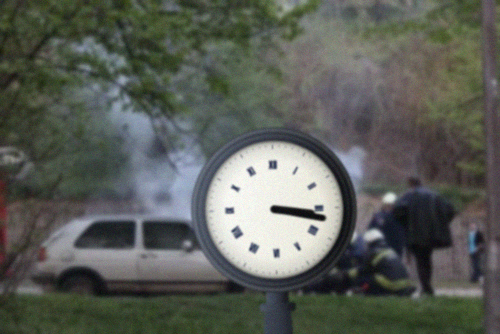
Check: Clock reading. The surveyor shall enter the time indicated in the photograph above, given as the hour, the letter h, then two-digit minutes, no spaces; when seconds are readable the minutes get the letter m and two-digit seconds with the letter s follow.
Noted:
3h17
